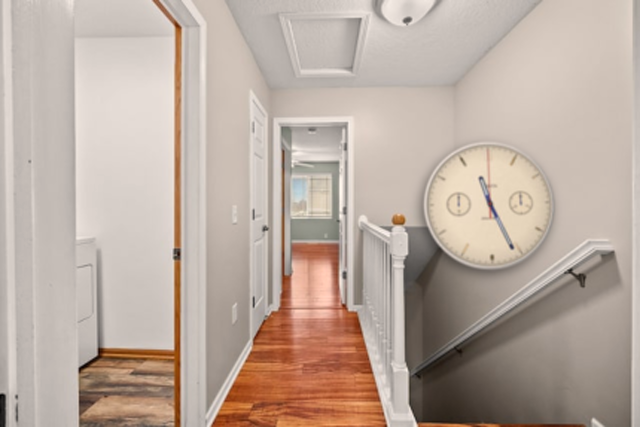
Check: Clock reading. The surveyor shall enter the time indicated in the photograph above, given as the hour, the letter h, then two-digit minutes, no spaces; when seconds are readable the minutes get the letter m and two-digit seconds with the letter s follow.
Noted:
11h26
